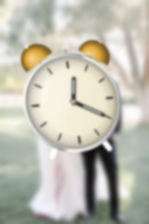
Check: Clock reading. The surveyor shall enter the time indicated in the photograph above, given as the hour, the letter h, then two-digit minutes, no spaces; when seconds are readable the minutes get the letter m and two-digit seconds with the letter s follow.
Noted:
12h20
